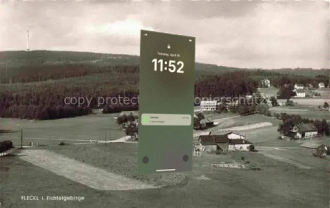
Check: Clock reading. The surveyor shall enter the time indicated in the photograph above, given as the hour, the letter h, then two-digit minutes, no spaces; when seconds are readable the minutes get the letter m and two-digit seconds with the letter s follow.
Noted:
11h52
